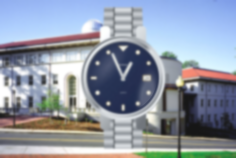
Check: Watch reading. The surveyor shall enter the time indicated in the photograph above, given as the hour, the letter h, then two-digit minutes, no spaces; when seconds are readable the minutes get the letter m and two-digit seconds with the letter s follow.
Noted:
12h56
